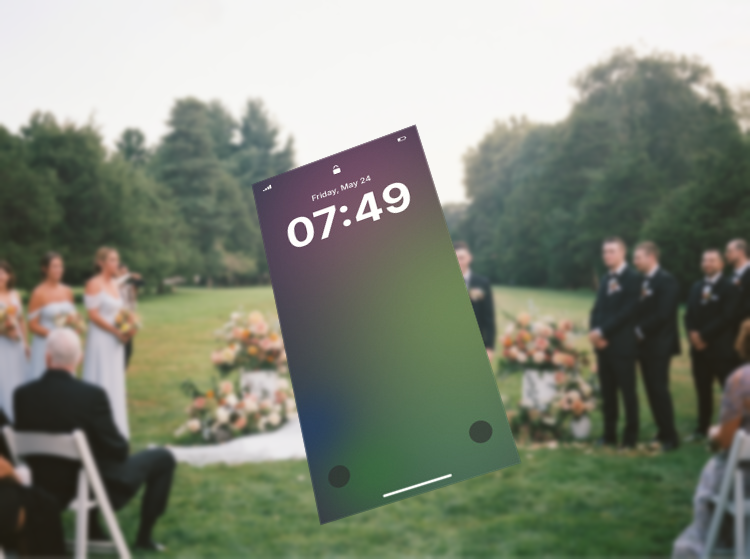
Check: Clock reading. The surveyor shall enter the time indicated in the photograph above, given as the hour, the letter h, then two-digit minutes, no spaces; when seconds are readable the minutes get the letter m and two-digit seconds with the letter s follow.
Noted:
7h49
